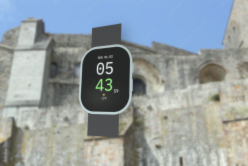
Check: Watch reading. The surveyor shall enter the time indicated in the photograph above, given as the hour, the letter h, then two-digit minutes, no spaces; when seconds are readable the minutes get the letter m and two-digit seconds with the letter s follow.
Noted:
5h43
